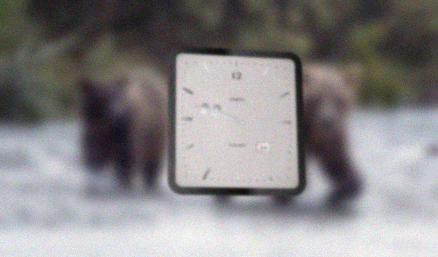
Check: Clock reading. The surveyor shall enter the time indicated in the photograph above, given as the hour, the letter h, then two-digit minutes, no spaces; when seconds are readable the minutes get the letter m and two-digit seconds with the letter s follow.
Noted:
9h48
